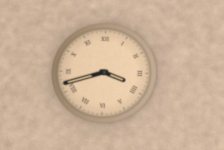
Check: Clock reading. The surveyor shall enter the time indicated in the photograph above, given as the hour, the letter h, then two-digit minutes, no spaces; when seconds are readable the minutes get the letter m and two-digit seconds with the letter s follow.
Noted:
3h42
